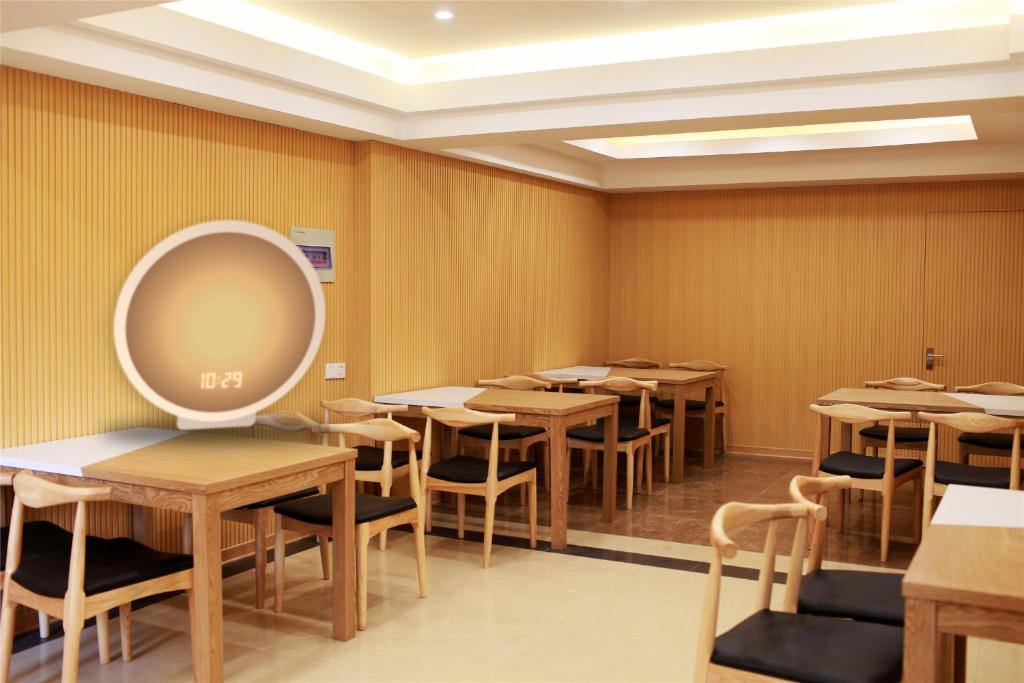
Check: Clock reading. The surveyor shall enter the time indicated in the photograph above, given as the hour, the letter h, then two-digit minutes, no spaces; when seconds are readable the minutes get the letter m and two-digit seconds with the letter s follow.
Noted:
10h29
